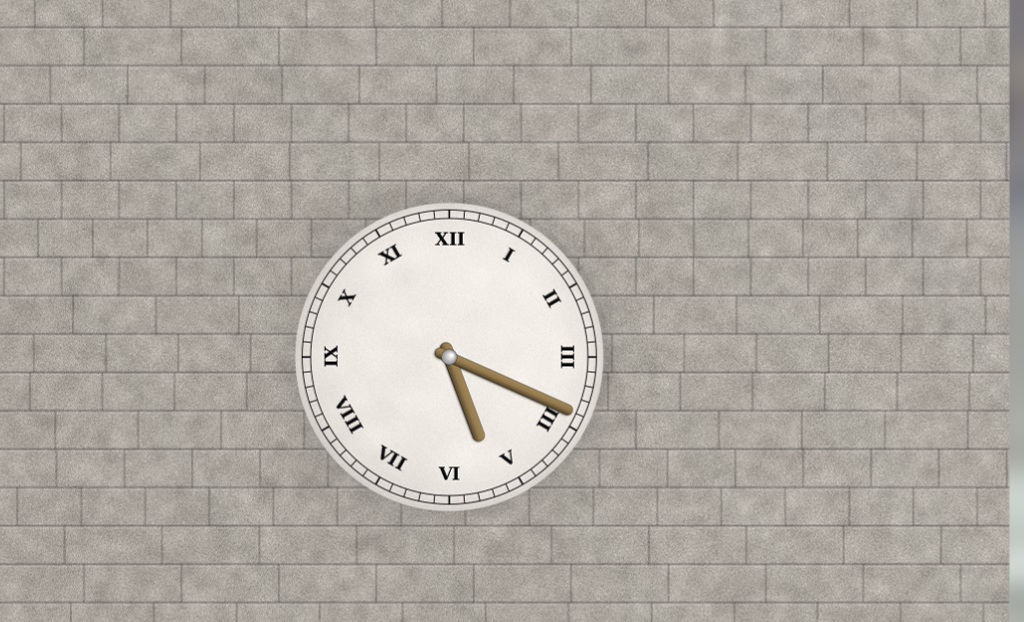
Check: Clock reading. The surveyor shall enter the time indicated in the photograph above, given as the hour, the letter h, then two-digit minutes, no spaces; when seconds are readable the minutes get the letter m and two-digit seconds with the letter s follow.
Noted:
5h19
